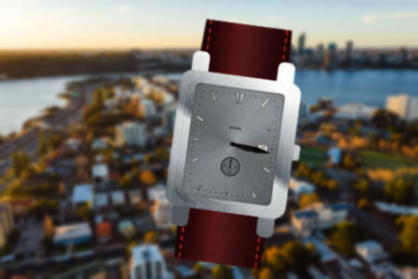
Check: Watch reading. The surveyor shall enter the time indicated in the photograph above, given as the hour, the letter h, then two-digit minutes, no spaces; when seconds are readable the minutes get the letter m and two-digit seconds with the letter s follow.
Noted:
3h16
